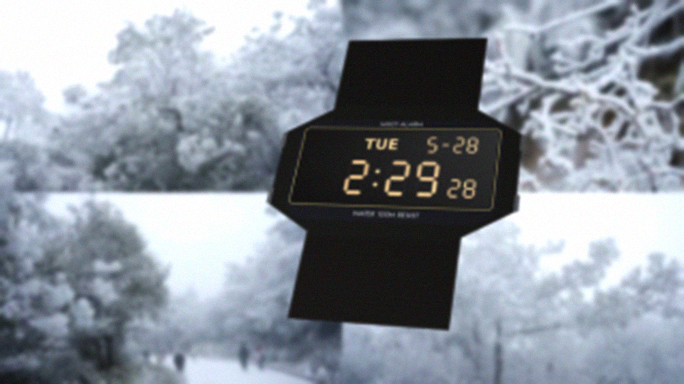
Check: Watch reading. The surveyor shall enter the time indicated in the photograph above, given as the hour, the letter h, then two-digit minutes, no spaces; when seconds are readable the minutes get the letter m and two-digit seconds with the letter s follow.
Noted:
2h29m28s
